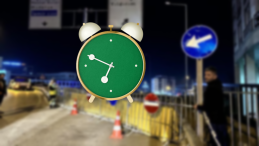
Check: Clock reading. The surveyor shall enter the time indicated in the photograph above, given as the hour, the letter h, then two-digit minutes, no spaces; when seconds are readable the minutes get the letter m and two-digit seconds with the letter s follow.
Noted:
6h49
